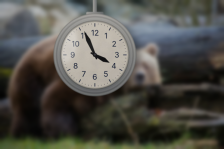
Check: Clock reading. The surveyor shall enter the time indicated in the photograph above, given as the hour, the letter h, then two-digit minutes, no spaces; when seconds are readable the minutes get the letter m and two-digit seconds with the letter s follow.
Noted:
3h56
